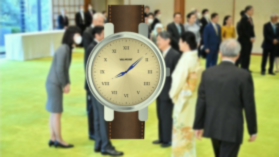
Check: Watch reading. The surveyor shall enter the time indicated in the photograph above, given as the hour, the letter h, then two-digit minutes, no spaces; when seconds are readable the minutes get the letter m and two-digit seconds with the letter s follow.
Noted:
8h08
